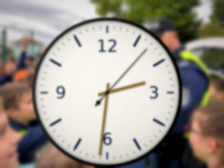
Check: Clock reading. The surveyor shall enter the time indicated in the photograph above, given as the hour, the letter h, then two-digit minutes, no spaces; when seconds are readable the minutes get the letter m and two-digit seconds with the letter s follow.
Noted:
2h31m07s
